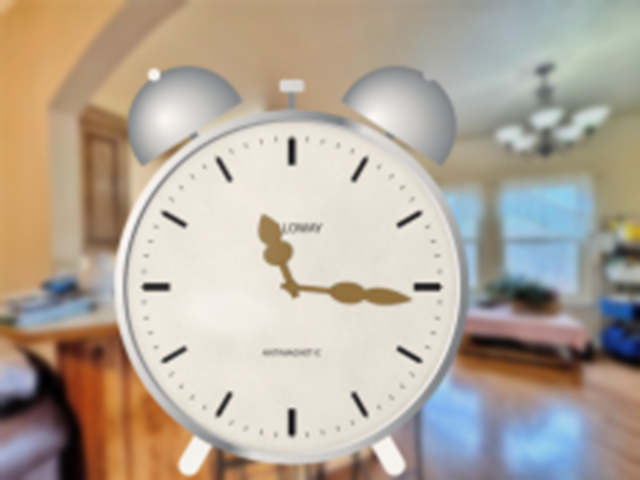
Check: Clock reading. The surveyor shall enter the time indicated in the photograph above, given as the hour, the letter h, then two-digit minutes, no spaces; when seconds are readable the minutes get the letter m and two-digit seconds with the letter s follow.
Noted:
11h16
